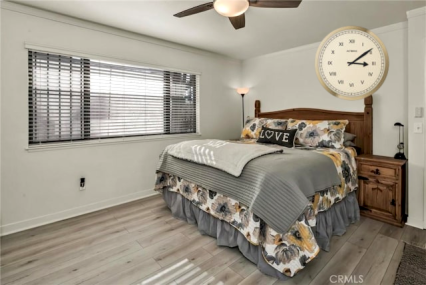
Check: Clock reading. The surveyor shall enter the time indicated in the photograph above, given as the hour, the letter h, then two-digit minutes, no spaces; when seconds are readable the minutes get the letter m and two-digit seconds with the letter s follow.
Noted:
3h09
